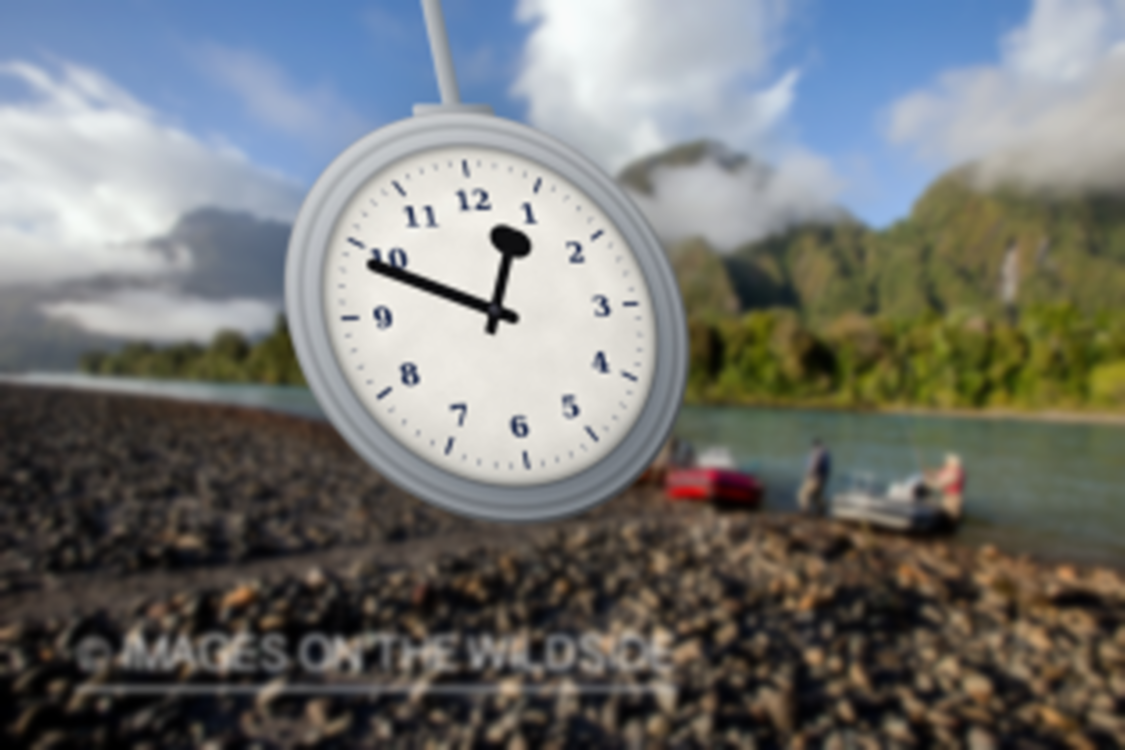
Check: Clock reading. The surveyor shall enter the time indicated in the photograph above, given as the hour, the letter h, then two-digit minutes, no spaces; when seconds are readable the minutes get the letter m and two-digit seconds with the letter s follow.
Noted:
12h49
